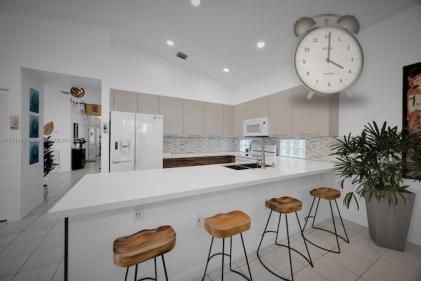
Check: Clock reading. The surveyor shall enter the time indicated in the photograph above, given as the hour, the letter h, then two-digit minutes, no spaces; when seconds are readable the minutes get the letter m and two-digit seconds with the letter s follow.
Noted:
4h01
